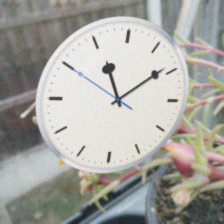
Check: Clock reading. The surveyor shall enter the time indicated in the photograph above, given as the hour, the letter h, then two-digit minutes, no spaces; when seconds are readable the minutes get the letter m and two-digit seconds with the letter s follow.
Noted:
11h08m50s
